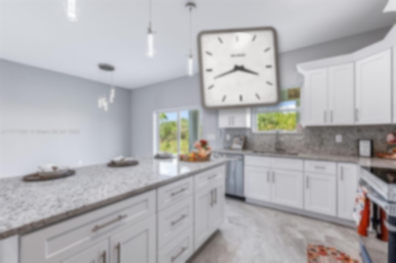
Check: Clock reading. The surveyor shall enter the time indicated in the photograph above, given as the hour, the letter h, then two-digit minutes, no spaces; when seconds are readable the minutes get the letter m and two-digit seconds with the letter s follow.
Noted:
3h42
